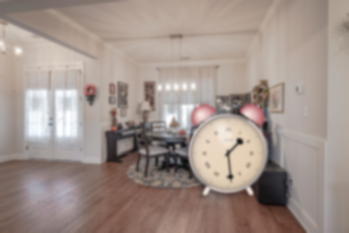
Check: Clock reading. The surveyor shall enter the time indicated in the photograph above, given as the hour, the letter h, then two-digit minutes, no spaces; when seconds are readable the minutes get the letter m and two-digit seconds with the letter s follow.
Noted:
1h29
